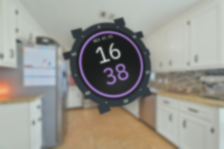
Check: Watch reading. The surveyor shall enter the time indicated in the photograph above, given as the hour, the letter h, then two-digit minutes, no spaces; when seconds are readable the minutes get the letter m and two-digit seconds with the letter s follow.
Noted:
16h38
